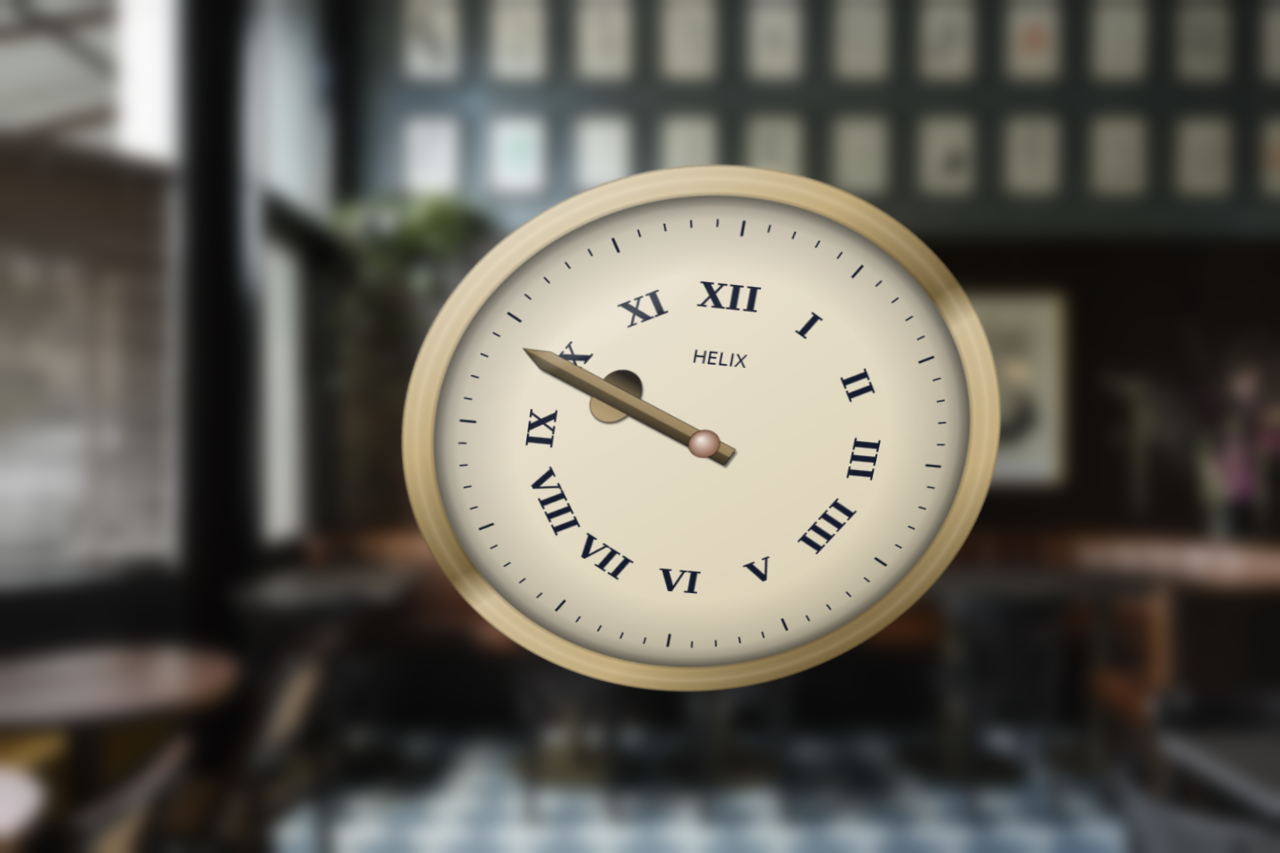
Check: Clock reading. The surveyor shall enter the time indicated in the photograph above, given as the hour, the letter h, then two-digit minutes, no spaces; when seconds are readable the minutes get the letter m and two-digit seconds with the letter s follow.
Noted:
9h49
